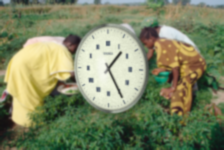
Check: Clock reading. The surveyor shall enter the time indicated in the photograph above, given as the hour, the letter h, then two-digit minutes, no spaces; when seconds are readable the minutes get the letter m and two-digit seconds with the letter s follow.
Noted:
1h25
